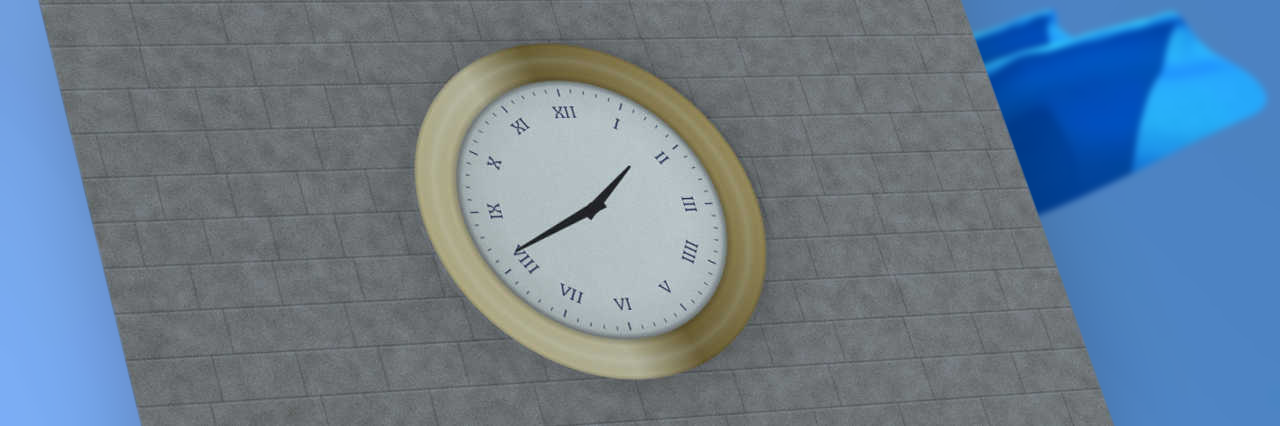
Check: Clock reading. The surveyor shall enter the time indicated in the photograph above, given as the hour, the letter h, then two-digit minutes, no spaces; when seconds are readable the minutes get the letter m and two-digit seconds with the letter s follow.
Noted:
1h41
